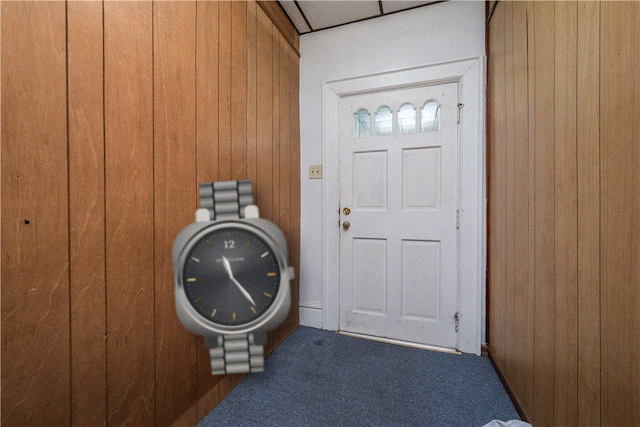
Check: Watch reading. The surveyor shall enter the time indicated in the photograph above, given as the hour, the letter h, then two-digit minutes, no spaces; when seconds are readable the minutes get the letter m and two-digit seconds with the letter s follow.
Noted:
11h24
